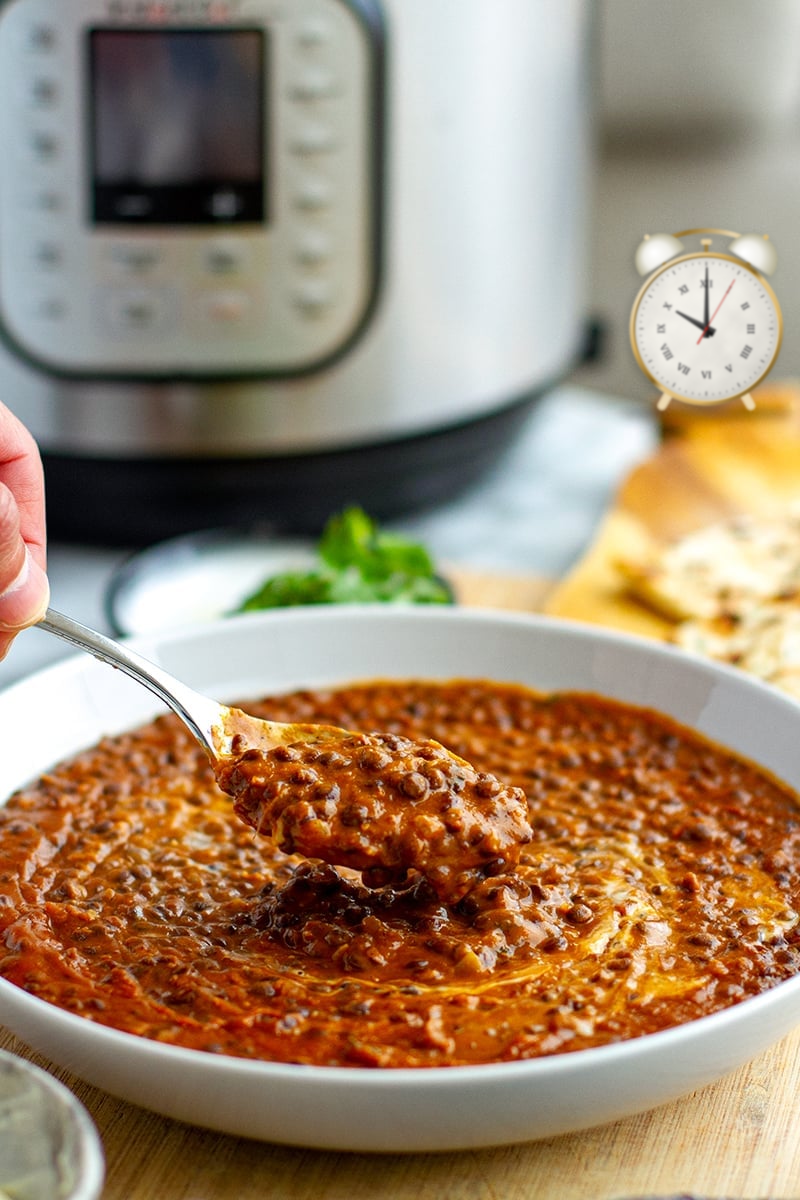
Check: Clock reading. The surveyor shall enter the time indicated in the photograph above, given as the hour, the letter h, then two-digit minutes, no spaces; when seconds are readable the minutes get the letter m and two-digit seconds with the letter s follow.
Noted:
10h00m05s
